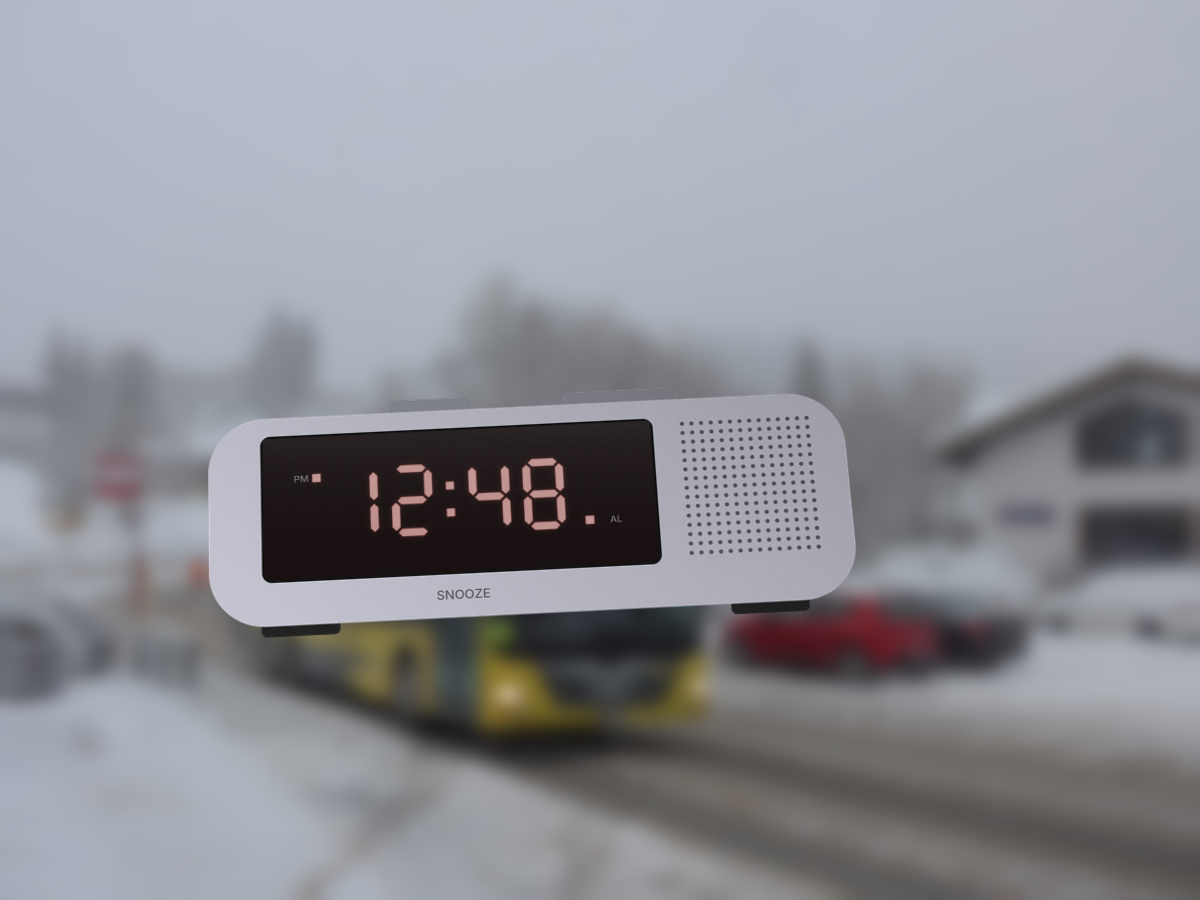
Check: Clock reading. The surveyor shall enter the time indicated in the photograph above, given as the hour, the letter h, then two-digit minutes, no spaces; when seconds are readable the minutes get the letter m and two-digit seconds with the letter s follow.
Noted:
12h48
